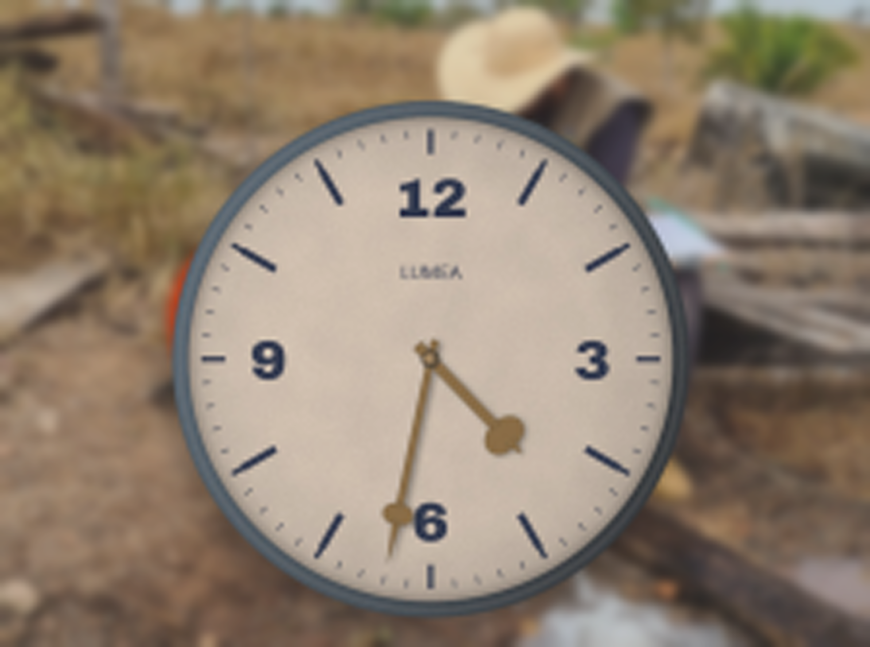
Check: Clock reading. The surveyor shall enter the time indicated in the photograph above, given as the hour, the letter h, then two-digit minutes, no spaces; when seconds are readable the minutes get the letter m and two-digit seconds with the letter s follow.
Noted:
4h32
